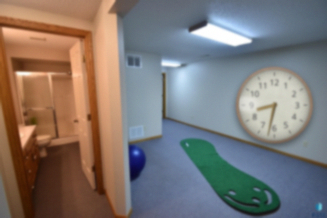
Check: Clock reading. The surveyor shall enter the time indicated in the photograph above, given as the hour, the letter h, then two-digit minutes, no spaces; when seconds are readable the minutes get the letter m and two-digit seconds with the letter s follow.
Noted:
8h32
